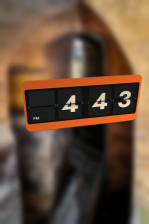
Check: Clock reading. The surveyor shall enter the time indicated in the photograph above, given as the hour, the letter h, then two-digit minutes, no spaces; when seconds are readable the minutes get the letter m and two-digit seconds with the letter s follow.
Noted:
4h43
